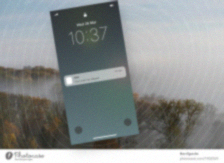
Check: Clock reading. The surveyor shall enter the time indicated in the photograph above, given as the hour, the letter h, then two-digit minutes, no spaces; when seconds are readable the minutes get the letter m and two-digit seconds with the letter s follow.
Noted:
10h37
